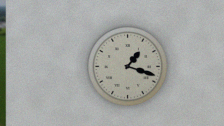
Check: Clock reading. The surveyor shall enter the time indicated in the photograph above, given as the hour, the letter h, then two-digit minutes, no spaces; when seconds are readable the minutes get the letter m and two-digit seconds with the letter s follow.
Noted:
1h18
